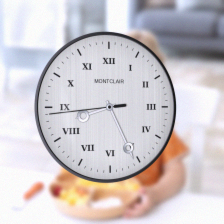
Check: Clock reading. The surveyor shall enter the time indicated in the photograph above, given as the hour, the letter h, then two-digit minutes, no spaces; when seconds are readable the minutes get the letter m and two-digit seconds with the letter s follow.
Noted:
8h25m44s
